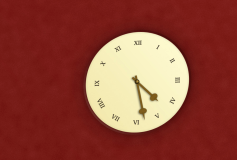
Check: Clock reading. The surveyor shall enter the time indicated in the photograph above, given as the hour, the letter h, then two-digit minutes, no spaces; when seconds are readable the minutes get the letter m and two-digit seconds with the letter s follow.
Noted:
4h28
